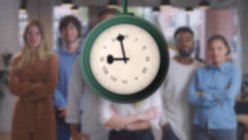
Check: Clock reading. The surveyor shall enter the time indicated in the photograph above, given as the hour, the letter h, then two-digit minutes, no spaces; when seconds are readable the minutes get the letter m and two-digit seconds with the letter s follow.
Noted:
8h58
